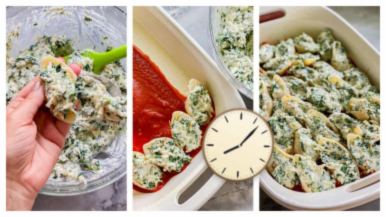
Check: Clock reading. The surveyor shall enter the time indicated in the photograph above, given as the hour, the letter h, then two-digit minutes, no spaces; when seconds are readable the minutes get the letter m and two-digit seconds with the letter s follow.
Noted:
8h07
